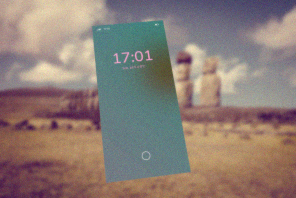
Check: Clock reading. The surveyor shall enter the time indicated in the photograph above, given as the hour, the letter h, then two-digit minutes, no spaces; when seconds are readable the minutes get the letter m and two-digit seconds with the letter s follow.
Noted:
17h01
